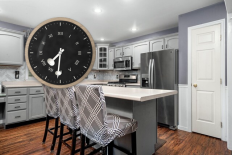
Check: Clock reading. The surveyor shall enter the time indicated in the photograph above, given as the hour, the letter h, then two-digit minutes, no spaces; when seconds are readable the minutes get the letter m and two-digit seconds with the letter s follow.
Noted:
7h31
